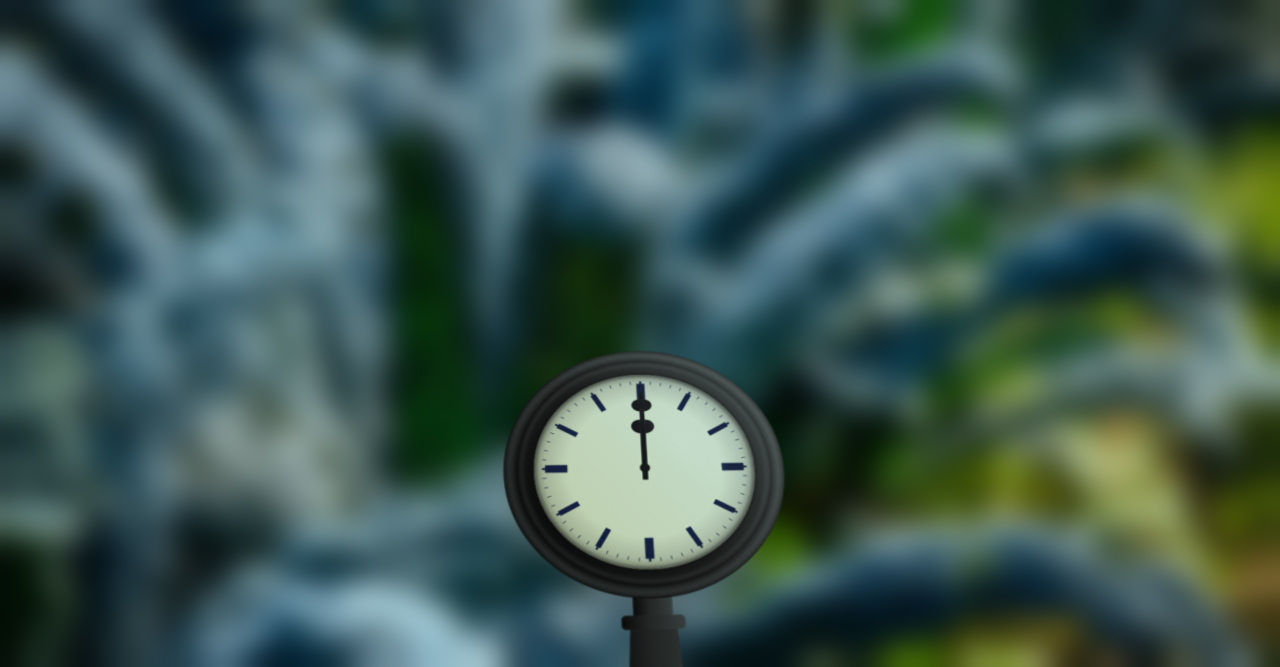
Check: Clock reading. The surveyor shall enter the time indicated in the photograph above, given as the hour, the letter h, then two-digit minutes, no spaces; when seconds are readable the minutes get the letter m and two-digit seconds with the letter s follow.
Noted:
12h00
